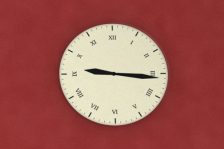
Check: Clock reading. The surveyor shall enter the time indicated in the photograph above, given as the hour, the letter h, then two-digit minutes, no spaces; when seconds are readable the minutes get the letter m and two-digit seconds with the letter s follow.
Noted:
9h16
